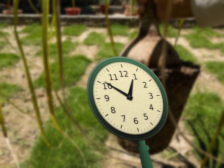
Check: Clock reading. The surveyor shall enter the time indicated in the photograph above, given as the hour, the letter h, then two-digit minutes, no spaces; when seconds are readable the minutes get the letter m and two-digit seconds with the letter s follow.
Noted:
12h51
